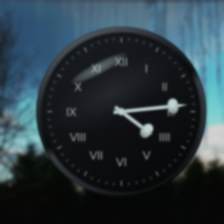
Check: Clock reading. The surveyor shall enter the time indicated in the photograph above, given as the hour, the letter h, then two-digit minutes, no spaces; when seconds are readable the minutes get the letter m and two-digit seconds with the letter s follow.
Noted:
4h14
